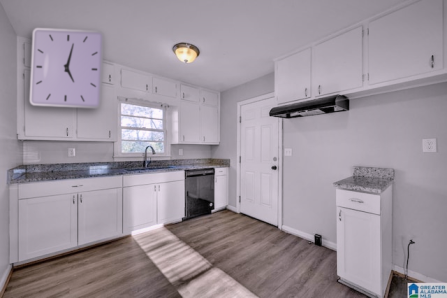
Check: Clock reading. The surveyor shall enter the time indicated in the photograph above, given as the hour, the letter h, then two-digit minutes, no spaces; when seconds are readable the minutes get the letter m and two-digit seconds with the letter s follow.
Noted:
5h02
